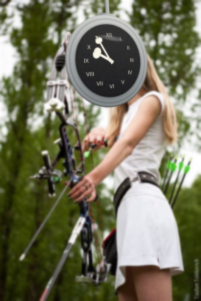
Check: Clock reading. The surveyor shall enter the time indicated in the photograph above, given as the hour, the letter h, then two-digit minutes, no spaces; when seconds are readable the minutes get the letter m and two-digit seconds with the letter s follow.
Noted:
9h55
